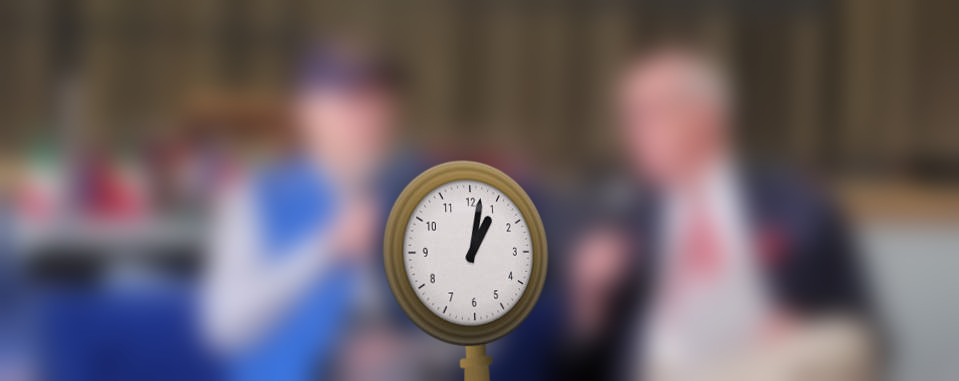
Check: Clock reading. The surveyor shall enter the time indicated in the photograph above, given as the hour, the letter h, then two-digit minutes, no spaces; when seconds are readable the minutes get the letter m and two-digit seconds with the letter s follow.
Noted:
1h02
